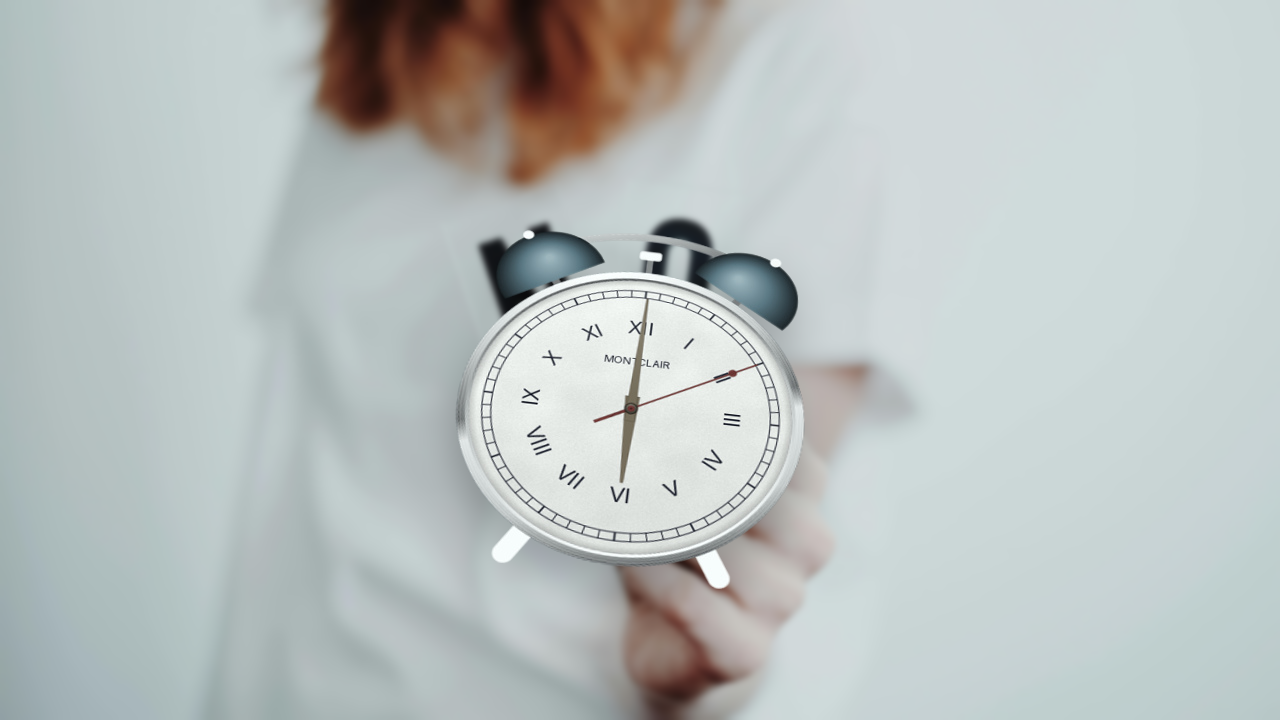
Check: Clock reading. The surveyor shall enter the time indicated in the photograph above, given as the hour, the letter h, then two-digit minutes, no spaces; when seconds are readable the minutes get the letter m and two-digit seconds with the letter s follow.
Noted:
6h00m10s
